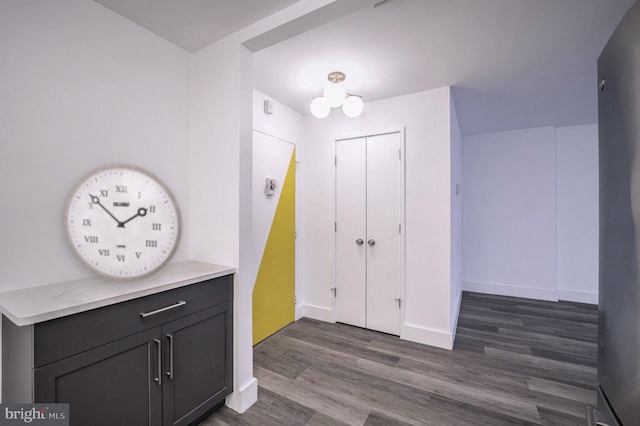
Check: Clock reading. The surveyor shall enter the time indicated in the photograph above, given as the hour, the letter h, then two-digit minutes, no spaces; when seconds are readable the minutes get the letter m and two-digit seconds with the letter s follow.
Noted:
1h52
